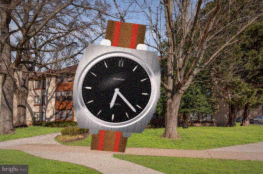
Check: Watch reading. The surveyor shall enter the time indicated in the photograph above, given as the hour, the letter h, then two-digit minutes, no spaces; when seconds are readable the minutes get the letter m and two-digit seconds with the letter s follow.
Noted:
6h22
